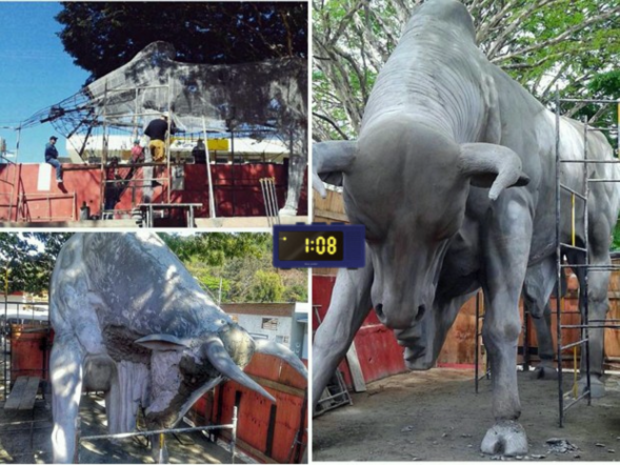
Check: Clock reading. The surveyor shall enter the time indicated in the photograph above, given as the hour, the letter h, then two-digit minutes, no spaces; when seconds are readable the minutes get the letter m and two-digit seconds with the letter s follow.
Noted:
1h08
